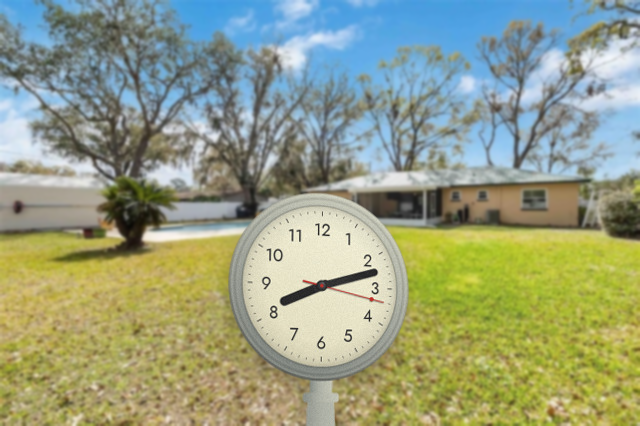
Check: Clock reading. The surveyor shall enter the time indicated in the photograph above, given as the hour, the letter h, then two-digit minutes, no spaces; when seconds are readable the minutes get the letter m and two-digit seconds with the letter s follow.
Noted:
8h12m17s
